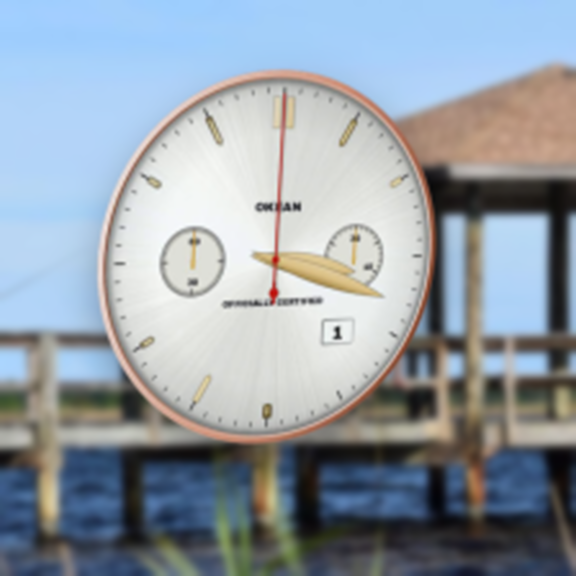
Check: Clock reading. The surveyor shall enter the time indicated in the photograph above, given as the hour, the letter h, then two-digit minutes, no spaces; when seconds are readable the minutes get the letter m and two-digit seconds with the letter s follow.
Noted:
3h18
